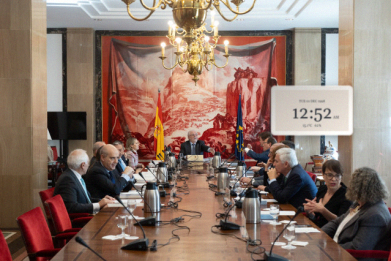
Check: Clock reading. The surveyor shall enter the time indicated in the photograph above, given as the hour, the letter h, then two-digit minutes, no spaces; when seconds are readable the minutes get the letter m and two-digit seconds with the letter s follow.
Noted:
12h52
